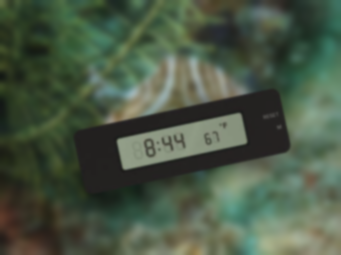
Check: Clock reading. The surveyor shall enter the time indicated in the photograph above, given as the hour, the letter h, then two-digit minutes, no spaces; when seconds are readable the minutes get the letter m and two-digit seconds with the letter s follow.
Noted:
8h44
